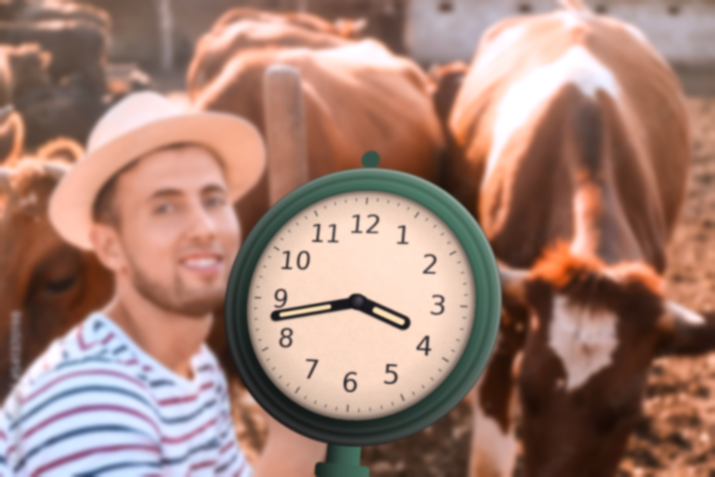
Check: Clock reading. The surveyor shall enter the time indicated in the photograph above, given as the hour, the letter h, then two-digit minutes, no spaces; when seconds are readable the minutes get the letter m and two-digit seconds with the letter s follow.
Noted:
3h43
